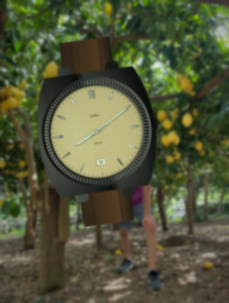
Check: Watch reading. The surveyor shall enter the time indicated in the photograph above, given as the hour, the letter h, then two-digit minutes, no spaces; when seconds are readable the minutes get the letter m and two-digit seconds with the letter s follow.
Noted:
8h10
